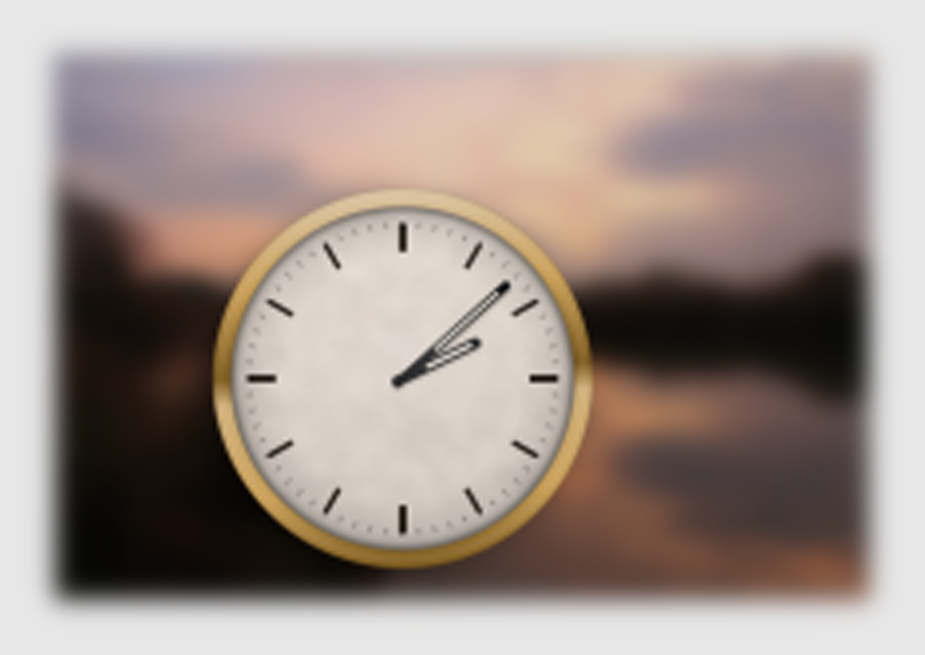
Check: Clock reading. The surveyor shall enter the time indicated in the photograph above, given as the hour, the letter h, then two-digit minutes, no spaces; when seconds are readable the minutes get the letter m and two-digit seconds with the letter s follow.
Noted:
2h08
